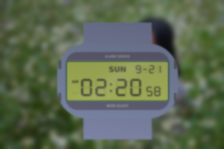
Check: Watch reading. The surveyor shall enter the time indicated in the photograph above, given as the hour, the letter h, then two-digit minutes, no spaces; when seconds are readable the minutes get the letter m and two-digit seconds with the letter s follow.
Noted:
2h20
